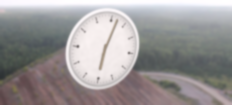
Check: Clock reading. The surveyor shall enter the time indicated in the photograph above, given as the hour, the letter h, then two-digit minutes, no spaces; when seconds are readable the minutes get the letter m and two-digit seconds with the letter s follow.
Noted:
6h02
